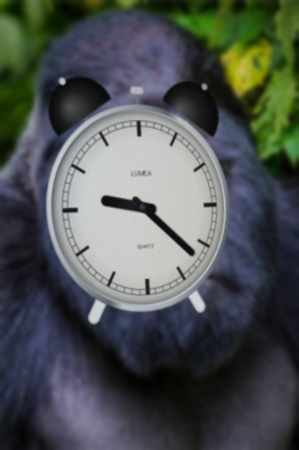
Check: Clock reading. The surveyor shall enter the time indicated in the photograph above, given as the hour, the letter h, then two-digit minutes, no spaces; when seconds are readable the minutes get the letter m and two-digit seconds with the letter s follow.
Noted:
9h22
